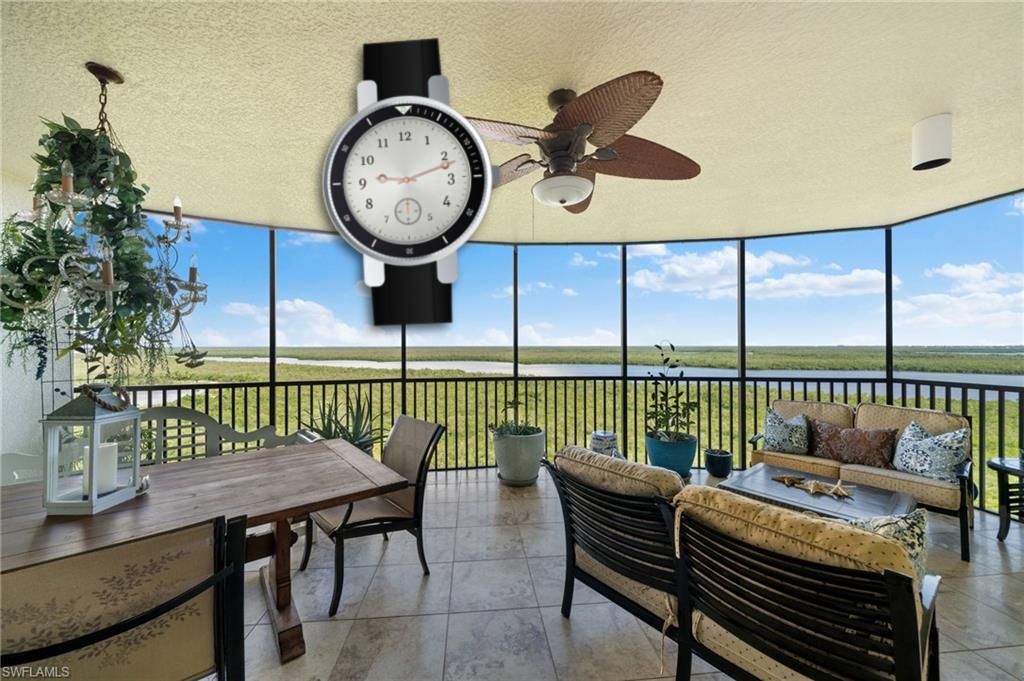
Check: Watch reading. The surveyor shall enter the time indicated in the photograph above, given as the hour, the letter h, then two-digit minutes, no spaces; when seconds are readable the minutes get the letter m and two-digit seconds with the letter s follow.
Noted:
9h12
